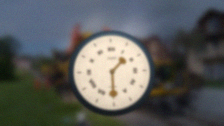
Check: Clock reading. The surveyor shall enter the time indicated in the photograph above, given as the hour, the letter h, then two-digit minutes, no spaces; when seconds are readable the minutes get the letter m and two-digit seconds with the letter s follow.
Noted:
1h30
